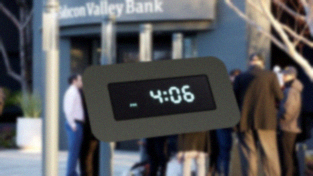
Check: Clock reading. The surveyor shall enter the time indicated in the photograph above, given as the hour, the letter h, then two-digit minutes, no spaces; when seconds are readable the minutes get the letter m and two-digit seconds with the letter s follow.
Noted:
4h06
